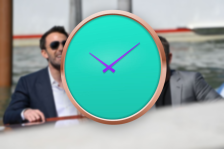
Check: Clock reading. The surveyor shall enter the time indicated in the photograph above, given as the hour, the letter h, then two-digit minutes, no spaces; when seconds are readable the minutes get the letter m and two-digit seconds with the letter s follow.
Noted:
10h09
